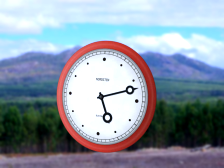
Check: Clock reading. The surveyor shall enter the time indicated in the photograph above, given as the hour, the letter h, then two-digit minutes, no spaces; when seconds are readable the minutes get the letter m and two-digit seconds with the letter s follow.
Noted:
5h12
